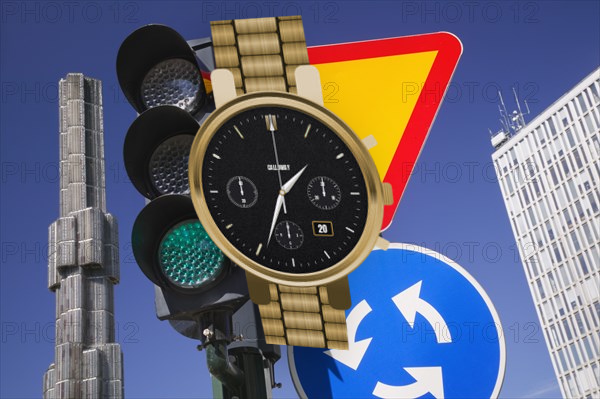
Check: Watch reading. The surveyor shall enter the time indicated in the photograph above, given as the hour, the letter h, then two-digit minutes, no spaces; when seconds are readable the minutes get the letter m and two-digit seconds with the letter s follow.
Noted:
1h34
